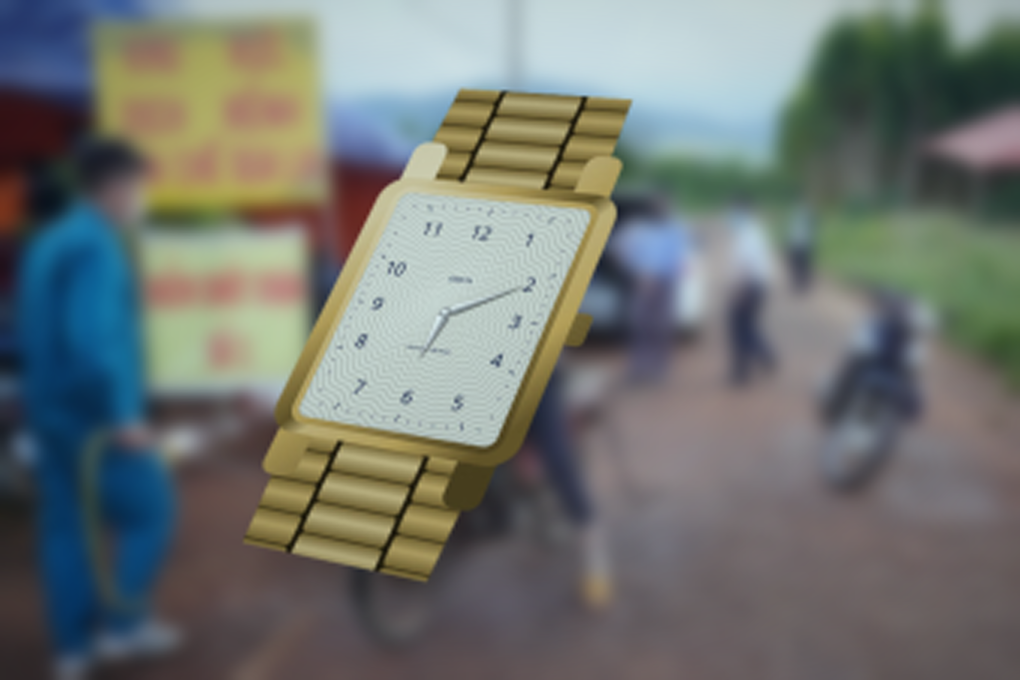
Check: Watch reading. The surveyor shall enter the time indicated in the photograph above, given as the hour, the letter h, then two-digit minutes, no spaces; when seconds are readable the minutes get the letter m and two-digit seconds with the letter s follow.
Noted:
6h10
